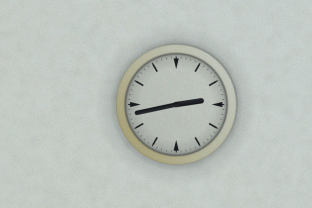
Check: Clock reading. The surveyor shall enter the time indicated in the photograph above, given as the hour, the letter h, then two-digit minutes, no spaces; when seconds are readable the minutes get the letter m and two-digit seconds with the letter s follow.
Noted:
2h43
